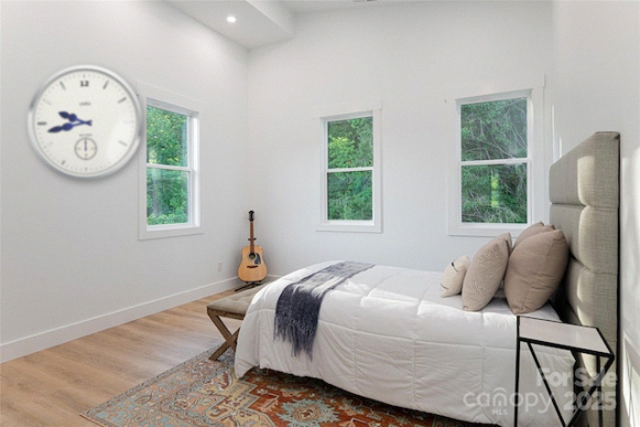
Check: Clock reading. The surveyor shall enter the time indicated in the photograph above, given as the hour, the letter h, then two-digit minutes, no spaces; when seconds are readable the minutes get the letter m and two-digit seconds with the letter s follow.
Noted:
9h43
